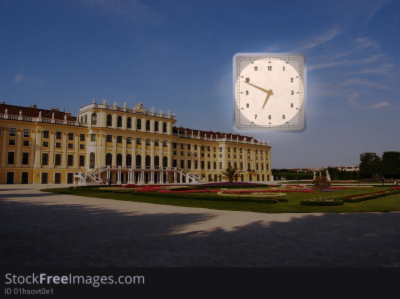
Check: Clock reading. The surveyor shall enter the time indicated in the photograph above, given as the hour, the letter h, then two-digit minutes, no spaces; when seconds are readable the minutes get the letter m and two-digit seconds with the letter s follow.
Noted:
6h49
